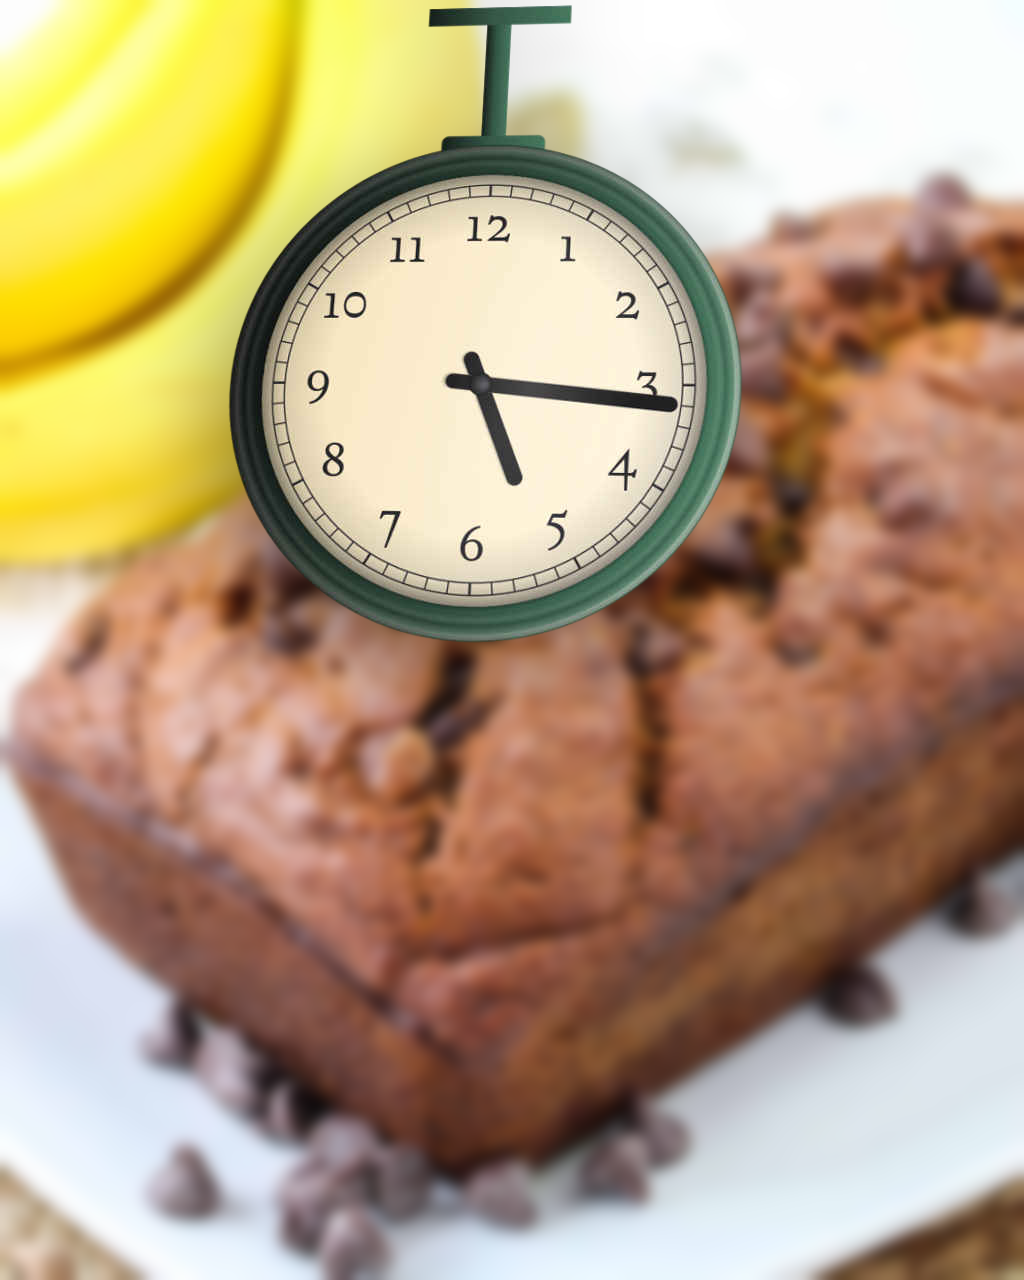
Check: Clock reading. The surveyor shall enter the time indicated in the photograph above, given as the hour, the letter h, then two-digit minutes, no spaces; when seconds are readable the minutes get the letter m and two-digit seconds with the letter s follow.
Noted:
5h16
